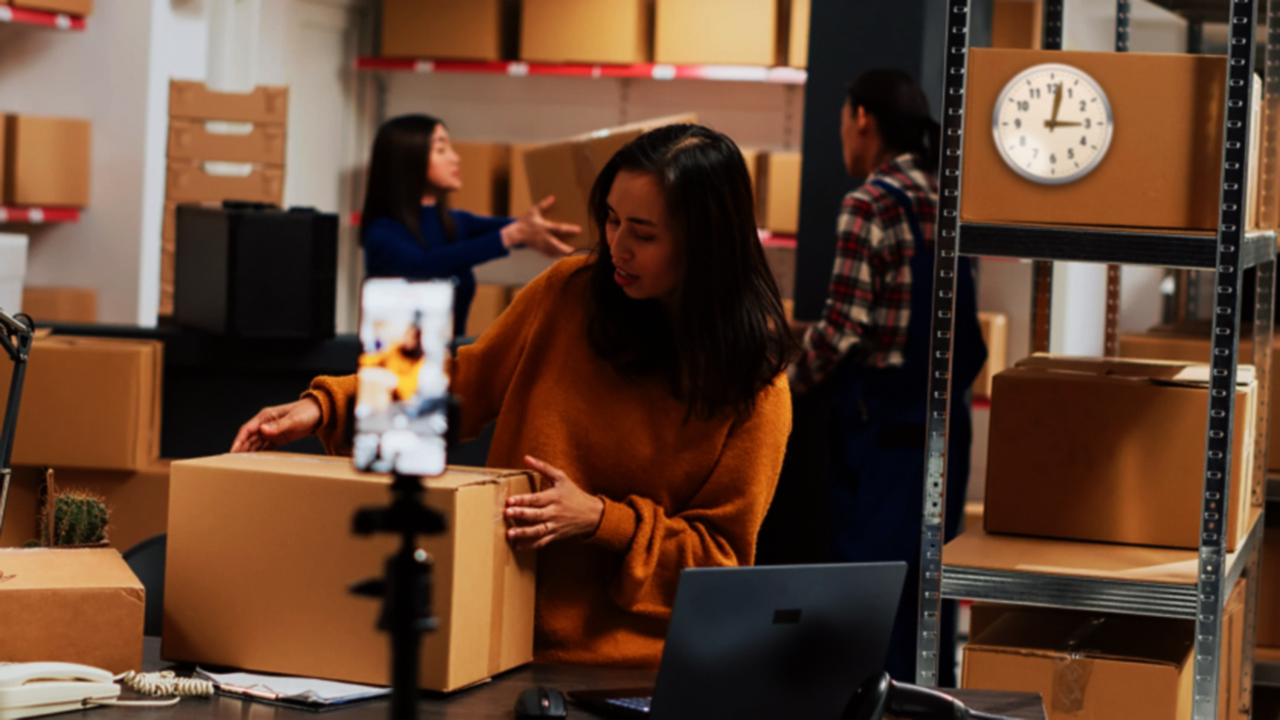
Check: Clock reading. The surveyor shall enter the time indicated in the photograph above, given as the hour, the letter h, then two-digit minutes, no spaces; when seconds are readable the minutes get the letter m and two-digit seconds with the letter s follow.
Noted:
3h02
